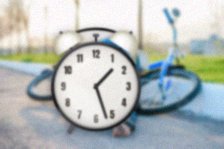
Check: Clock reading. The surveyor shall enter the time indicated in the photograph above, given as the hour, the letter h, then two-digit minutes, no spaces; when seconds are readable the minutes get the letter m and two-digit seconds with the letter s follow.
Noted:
1h27
